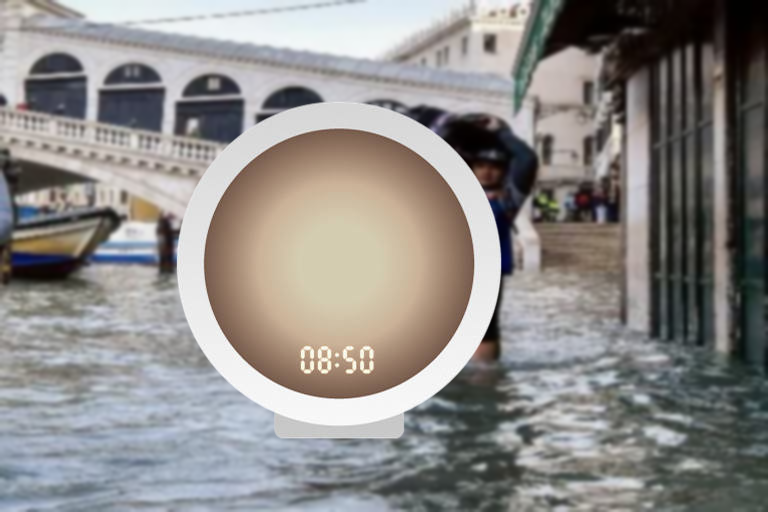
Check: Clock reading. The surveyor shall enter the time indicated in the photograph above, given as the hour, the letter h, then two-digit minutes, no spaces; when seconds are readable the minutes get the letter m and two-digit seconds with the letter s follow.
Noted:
8h50
